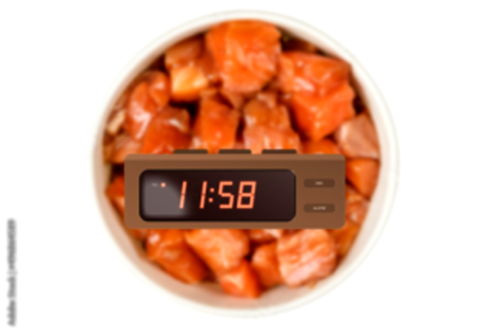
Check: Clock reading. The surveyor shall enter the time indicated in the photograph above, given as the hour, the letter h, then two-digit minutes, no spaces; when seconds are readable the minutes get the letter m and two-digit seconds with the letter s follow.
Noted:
11h58
